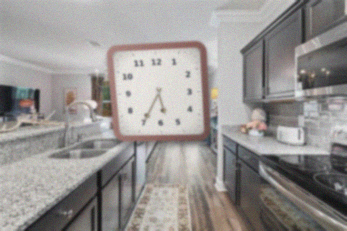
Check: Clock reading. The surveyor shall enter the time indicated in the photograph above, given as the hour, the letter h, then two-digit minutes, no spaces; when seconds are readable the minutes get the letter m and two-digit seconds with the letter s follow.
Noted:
5h35
